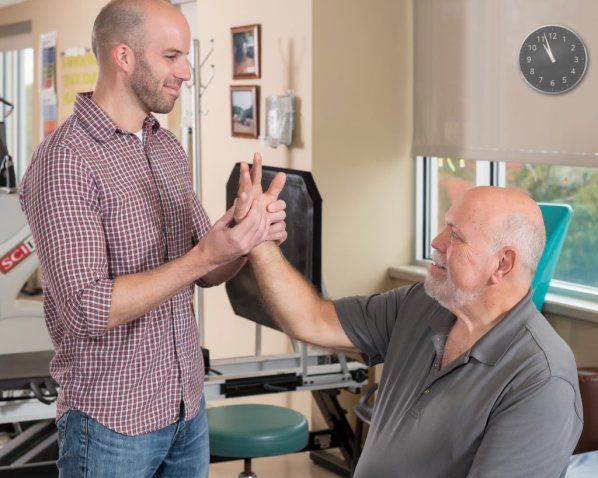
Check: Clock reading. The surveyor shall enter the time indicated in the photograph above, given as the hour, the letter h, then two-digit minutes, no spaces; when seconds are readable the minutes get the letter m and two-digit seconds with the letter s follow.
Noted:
10h57
